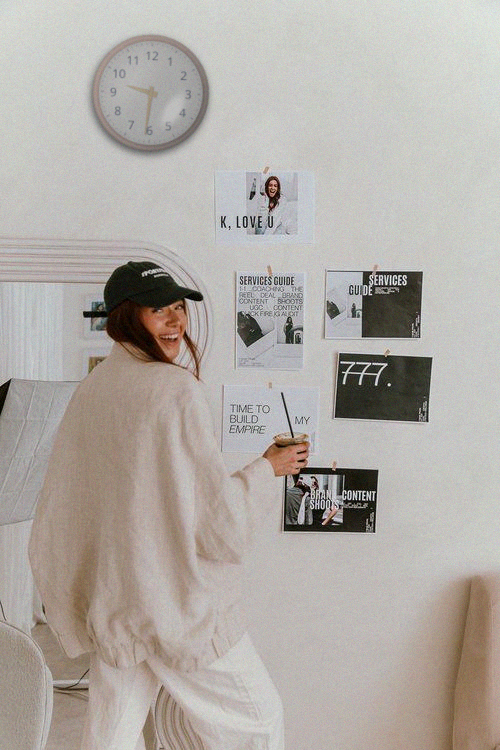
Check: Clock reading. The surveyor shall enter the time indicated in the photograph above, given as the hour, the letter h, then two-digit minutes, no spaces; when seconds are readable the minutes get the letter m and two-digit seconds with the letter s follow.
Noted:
9h31
